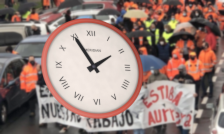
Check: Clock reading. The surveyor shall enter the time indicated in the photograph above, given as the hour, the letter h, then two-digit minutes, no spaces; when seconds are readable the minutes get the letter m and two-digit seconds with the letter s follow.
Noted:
1h55
